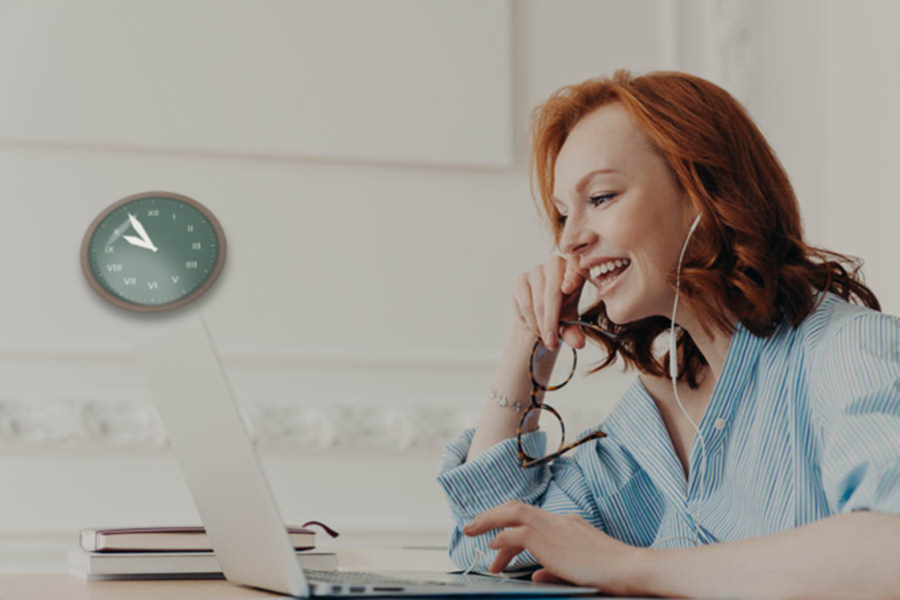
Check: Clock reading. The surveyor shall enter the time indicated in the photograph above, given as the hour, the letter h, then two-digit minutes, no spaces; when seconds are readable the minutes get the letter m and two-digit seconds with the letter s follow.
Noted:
9h55
